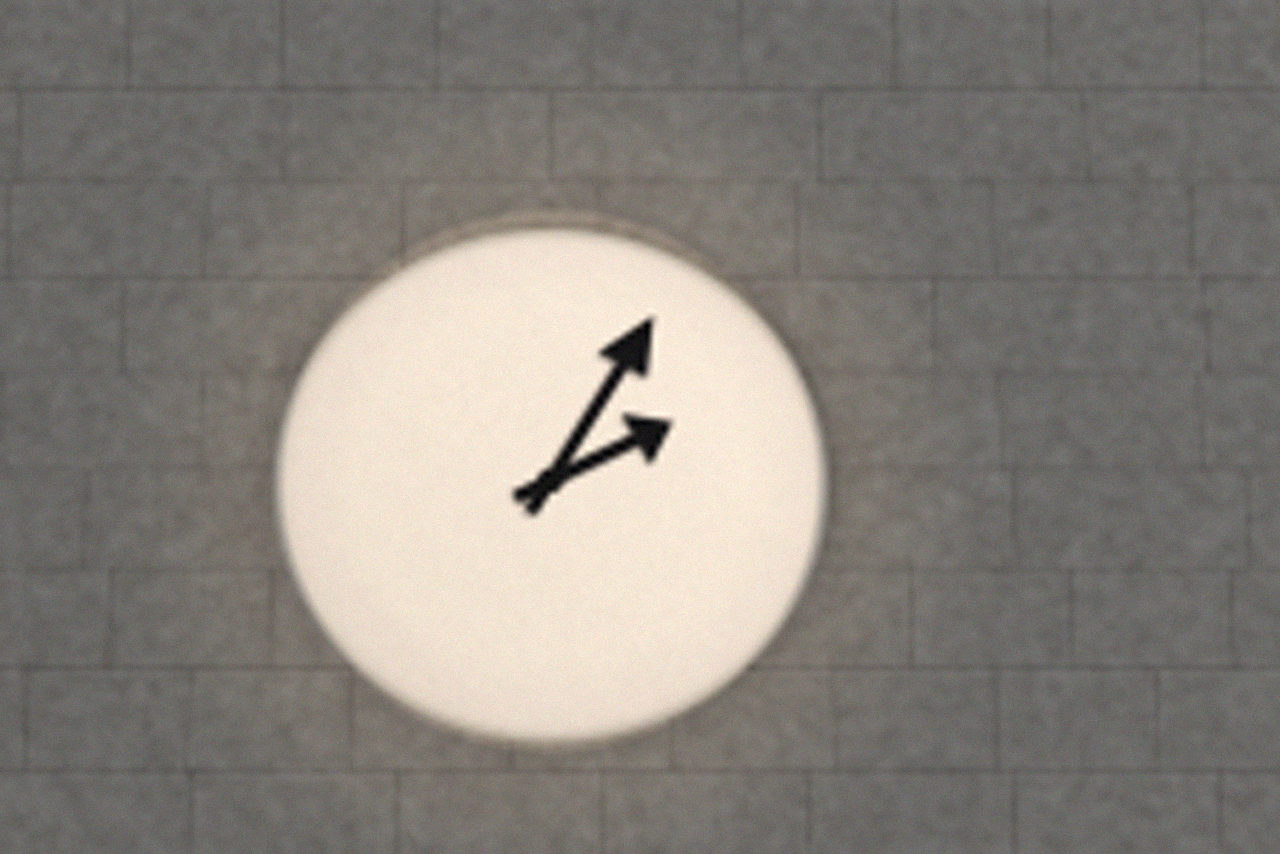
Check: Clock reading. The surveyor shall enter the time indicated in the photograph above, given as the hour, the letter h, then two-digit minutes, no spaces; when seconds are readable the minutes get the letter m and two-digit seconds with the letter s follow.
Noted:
2h05
